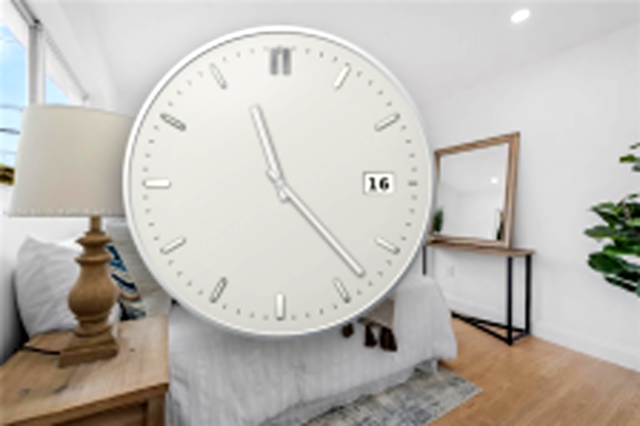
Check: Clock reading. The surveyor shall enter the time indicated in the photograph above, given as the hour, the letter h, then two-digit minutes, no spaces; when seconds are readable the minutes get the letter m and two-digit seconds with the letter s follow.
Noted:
11h23
